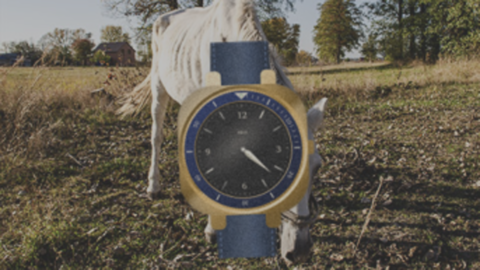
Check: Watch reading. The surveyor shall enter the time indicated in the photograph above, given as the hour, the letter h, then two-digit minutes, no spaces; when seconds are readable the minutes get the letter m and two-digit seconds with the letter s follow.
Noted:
4h22
